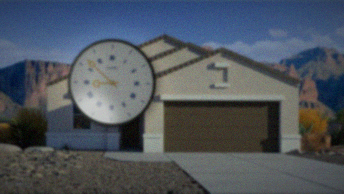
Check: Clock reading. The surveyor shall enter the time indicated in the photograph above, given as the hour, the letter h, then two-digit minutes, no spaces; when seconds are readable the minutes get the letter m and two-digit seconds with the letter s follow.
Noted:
8h52
